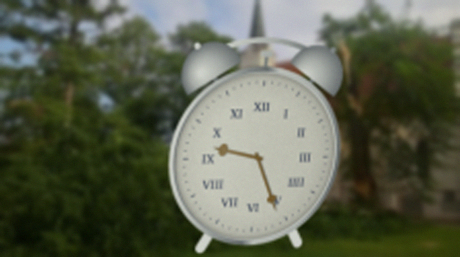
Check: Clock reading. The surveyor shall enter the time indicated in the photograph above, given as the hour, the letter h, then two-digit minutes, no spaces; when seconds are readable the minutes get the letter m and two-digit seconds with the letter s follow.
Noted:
9h26
